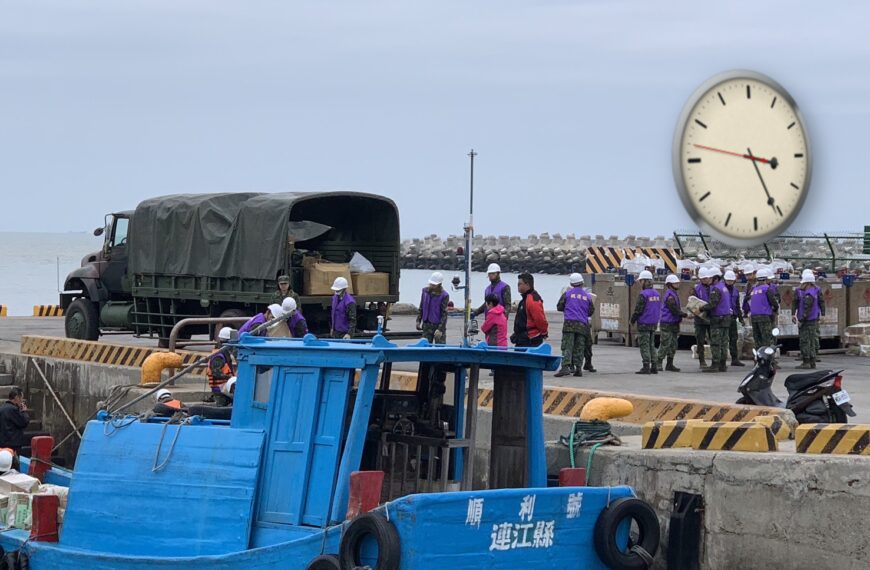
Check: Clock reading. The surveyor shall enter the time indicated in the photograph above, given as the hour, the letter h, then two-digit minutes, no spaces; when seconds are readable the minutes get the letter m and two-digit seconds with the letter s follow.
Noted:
3h25m47s
